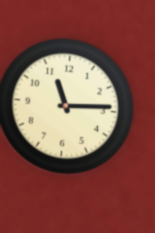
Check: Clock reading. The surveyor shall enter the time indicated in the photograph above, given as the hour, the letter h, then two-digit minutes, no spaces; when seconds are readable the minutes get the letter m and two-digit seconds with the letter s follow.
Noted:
11h14
